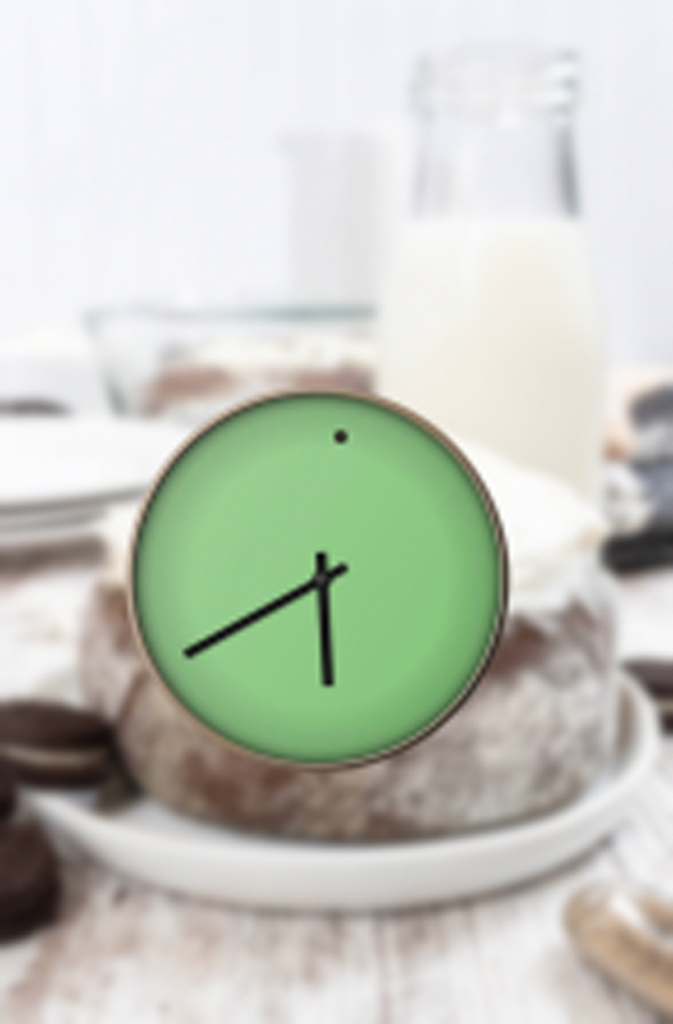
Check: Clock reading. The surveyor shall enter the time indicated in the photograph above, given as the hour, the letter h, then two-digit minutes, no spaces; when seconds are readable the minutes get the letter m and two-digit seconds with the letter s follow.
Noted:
5h39
